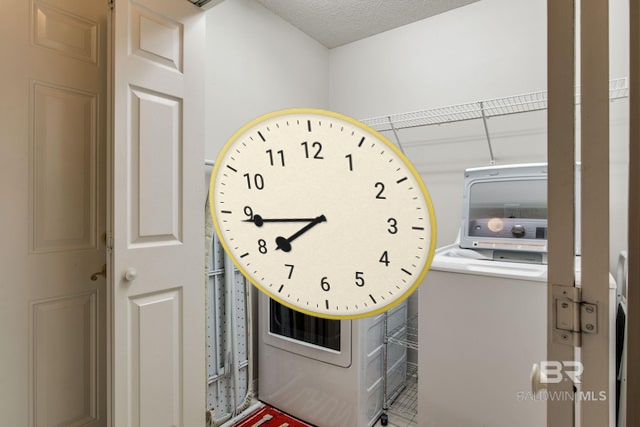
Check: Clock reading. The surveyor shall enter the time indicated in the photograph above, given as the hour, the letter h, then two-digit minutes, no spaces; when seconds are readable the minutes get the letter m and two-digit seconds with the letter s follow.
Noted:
7h44
